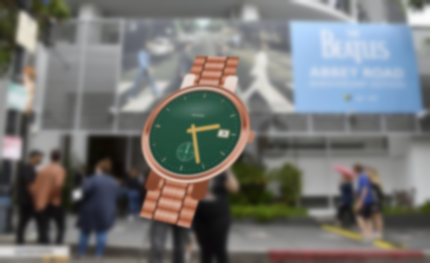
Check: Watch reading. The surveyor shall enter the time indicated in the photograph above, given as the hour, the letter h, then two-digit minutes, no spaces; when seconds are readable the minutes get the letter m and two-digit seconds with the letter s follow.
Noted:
2h26
